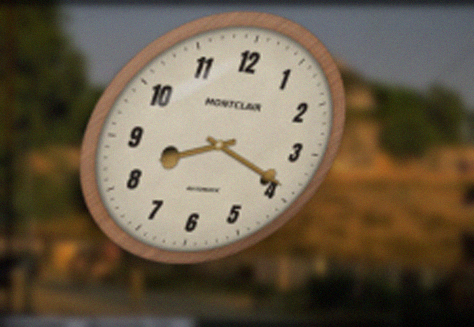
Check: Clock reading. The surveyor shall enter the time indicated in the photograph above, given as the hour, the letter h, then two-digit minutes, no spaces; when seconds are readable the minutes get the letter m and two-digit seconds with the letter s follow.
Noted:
8h19
